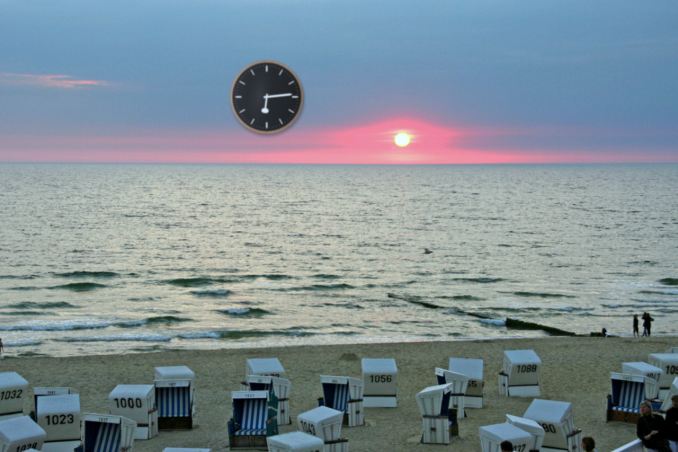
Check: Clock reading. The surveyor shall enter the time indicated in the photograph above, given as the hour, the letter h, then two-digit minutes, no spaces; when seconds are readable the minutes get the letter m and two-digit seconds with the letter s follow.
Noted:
6h14
